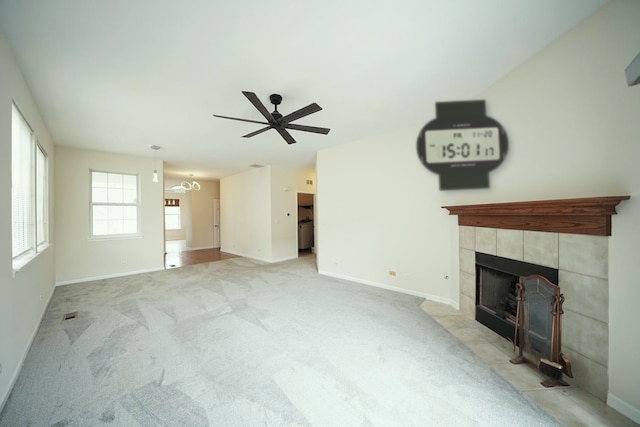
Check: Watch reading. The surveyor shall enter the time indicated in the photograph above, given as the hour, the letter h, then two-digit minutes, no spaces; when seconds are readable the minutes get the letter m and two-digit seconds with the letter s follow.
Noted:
15h01
